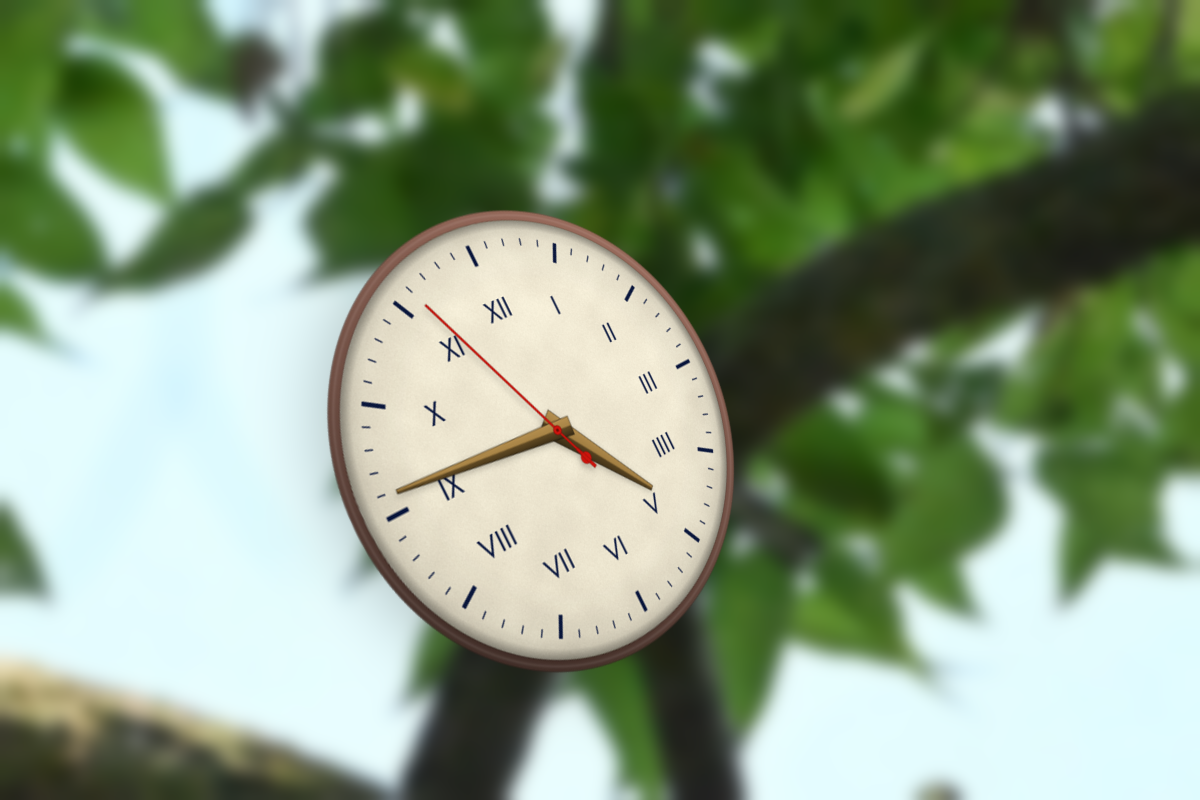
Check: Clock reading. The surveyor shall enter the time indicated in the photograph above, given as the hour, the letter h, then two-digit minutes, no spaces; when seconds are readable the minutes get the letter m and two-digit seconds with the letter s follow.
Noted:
4h45m56s
